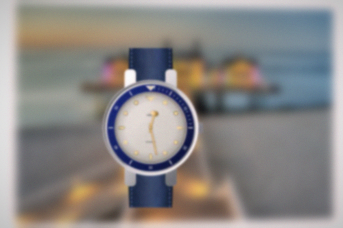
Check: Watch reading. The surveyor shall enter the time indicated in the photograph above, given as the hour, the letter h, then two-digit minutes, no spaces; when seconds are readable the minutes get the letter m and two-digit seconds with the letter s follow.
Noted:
12h28
